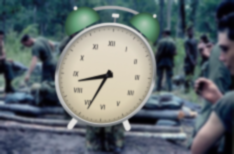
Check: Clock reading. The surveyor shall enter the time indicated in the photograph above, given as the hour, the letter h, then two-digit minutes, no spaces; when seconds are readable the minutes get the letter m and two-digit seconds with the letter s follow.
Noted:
8h34
